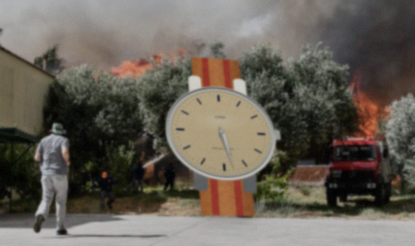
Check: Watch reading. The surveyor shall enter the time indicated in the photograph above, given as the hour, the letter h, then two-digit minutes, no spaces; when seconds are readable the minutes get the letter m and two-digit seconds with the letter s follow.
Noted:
5h28
